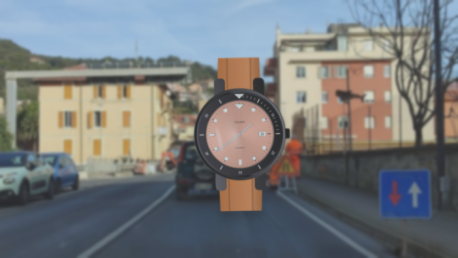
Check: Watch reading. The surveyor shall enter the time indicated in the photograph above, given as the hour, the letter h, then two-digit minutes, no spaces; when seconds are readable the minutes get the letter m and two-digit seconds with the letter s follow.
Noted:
1h39
